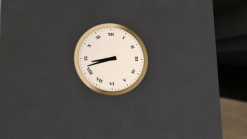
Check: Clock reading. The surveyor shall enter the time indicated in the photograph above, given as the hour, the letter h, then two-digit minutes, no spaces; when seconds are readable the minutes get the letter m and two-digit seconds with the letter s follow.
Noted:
8h42
